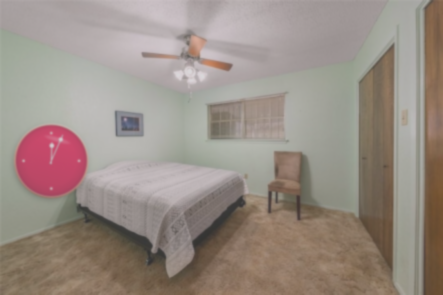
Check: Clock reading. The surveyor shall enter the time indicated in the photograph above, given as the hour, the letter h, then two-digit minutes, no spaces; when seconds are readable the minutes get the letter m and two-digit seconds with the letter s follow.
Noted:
12h04
